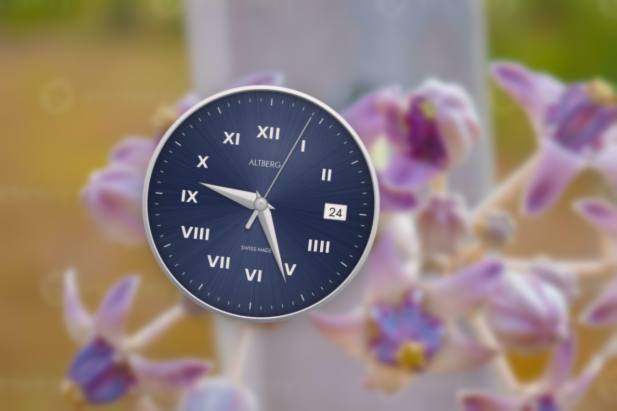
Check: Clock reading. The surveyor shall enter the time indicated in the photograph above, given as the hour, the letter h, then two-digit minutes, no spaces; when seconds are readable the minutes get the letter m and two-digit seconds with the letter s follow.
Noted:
9h26m04s
